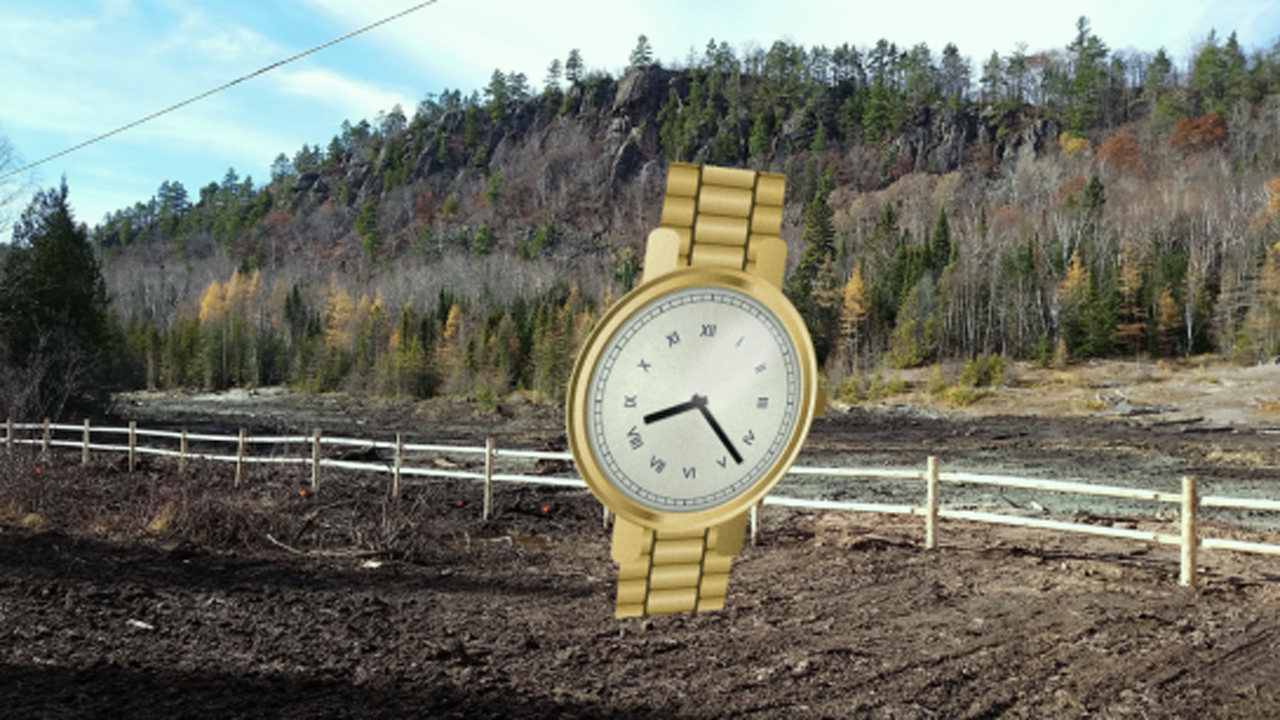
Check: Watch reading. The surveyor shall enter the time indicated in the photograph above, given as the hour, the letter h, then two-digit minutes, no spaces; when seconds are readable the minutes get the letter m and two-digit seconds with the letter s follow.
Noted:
8h23
